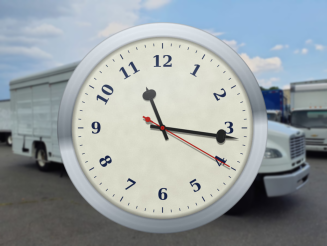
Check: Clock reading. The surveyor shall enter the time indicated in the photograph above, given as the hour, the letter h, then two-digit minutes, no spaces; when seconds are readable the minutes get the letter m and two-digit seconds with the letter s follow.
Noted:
11h16m20s
